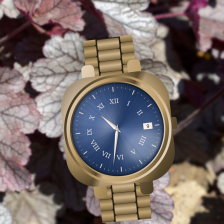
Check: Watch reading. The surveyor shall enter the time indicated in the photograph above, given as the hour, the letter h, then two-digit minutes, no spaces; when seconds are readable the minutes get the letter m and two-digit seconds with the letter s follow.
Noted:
10h32
